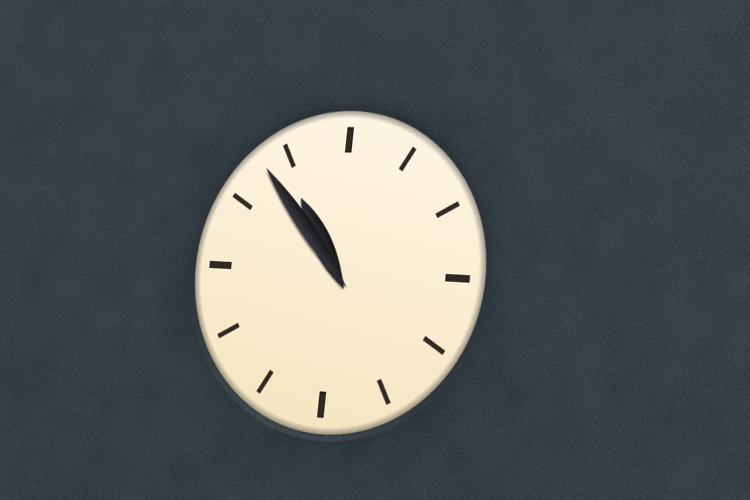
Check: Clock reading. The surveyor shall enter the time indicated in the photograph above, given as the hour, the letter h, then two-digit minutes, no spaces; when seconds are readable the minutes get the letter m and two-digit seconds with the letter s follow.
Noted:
10h53
